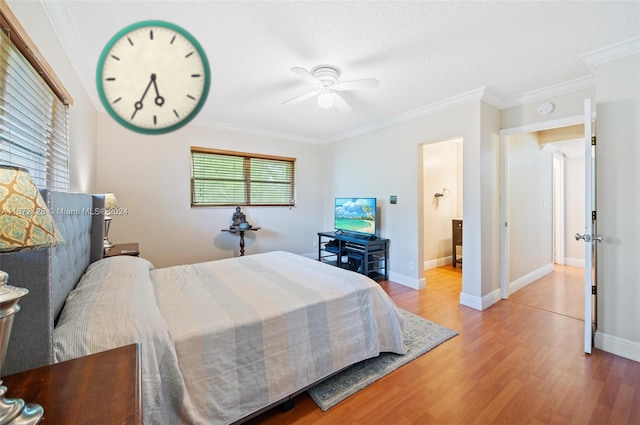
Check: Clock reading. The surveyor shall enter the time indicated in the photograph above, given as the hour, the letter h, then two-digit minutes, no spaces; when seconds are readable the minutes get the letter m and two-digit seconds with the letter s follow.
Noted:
5h35
